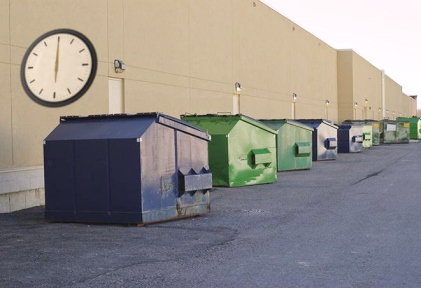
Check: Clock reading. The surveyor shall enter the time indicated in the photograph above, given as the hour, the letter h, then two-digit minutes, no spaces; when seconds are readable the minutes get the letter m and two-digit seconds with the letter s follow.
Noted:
6h00
